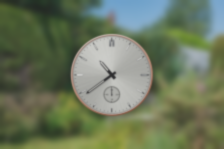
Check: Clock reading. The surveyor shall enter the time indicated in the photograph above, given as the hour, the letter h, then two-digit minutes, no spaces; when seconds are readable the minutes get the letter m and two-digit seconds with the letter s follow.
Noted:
10h39
